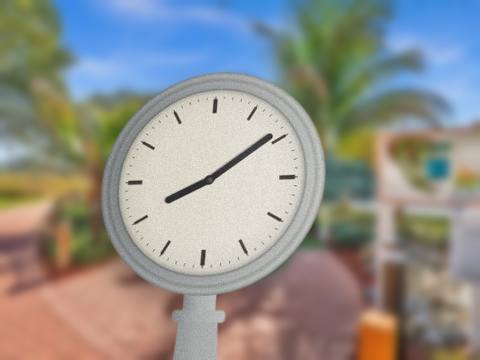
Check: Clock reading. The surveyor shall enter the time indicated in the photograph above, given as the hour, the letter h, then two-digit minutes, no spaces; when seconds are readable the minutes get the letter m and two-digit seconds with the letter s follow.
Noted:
8h09
